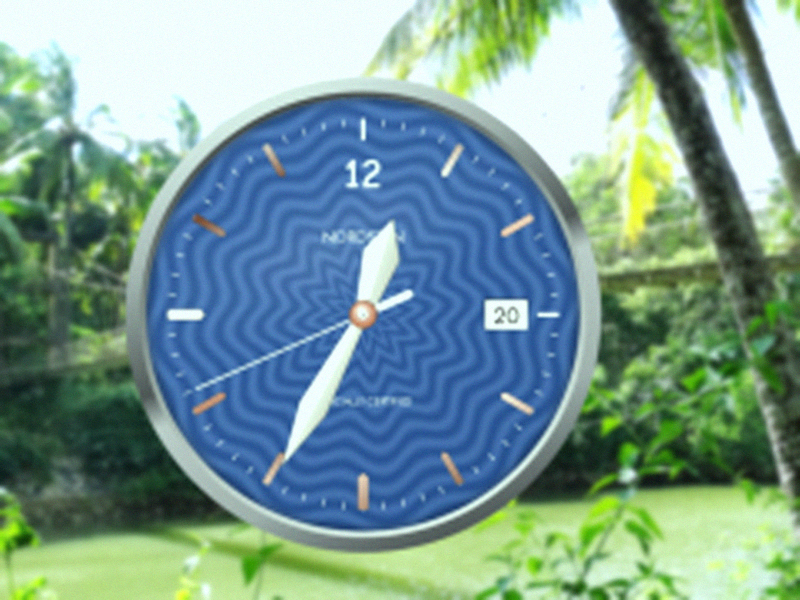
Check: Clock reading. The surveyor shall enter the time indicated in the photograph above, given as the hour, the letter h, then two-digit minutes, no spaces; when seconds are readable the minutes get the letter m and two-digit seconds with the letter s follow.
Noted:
12h34m41s
